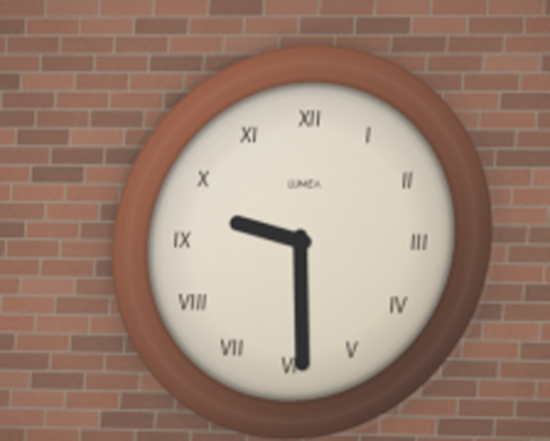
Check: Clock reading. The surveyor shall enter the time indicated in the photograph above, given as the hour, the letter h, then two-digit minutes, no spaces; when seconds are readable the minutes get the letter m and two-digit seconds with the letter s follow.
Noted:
9h29
